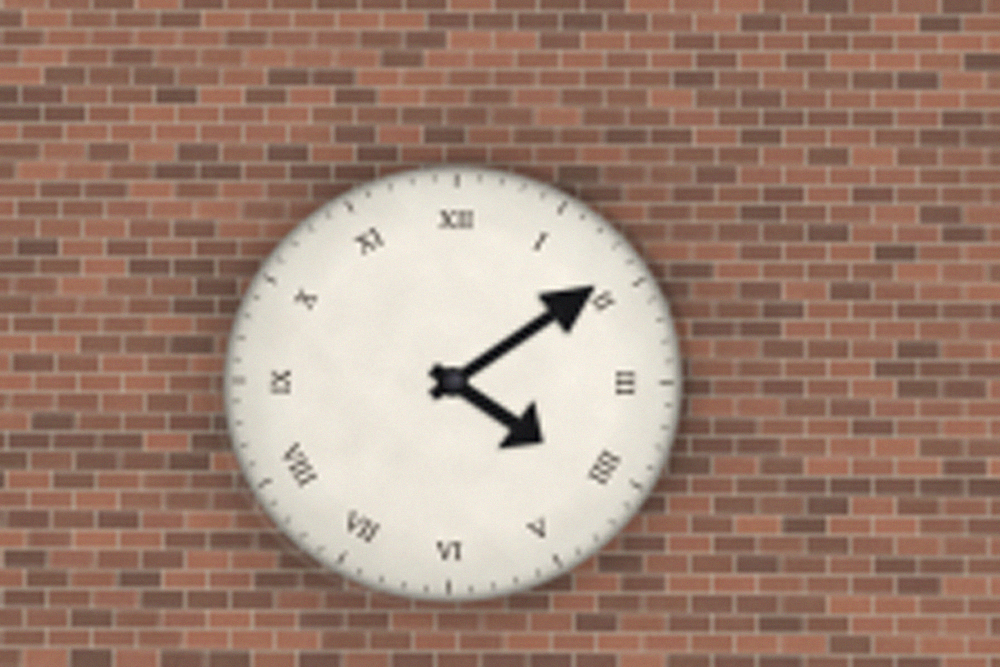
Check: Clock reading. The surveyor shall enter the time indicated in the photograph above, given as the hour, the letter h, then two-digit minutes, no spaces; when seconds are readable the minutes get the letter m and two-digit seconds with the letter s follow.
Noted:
4h09
